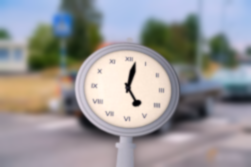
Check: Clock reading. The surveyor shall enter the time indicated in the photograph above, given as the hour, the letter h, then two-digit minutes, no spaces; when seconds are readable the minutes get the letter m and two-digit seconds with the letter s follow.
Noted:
5h02
